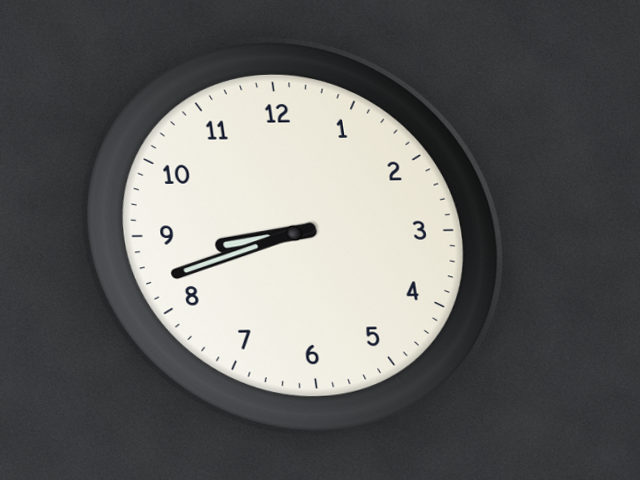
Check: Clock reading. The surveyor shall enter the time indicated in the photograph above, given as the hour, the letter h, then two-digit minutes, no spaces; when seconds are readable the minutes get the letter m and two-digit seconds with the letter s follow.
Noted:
8h42
